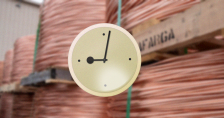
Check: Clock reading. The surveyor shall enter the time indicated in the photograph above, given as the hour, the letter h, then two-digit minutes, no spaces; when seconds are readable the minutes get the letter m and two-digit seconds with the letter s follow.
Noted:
9h02
